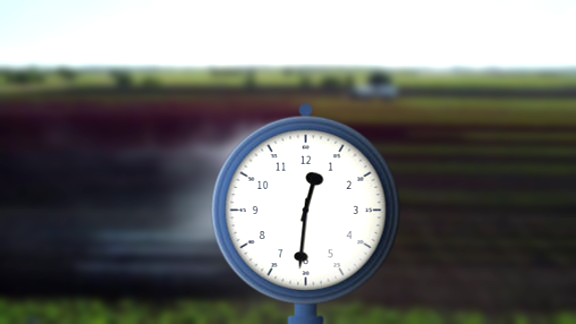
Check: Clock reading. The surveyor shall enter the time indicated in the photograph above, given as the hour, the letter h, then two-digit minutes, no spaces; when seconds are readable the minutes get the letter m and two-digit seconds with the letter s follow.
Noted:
12h31
